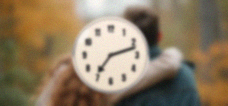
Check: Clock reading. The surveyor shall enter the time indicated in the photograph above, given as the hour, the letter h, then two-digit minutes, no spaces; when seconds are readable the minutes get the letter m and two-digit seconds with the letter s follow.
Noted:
7h12
